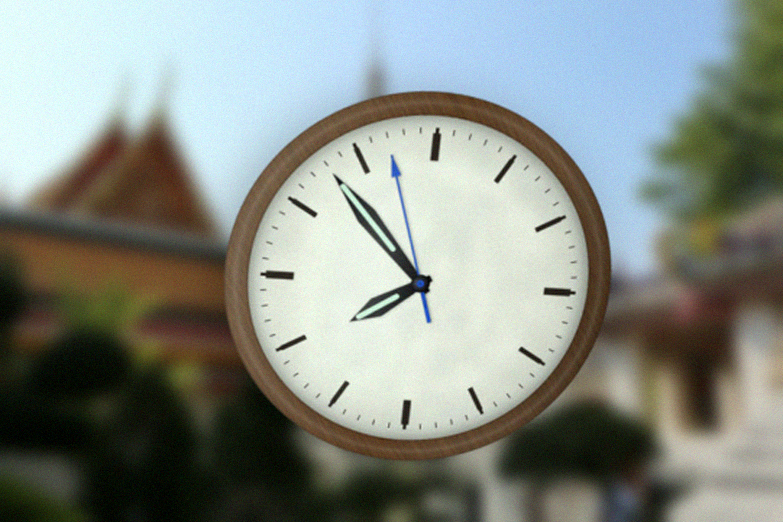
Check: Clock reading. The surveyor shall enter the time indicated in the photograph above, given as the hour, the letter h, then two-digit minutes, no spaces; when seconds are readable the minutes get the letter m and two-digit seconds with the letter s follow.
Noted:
7h52m57s
